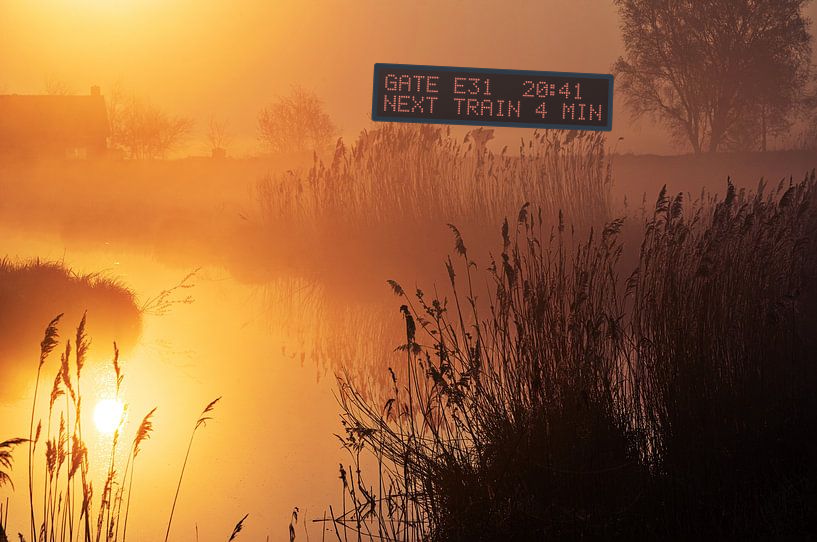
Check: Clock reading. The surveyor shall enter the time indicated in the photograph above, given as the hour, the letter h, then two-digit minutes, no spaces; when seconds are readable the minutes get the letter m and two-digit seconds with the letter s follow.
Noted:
20h41
